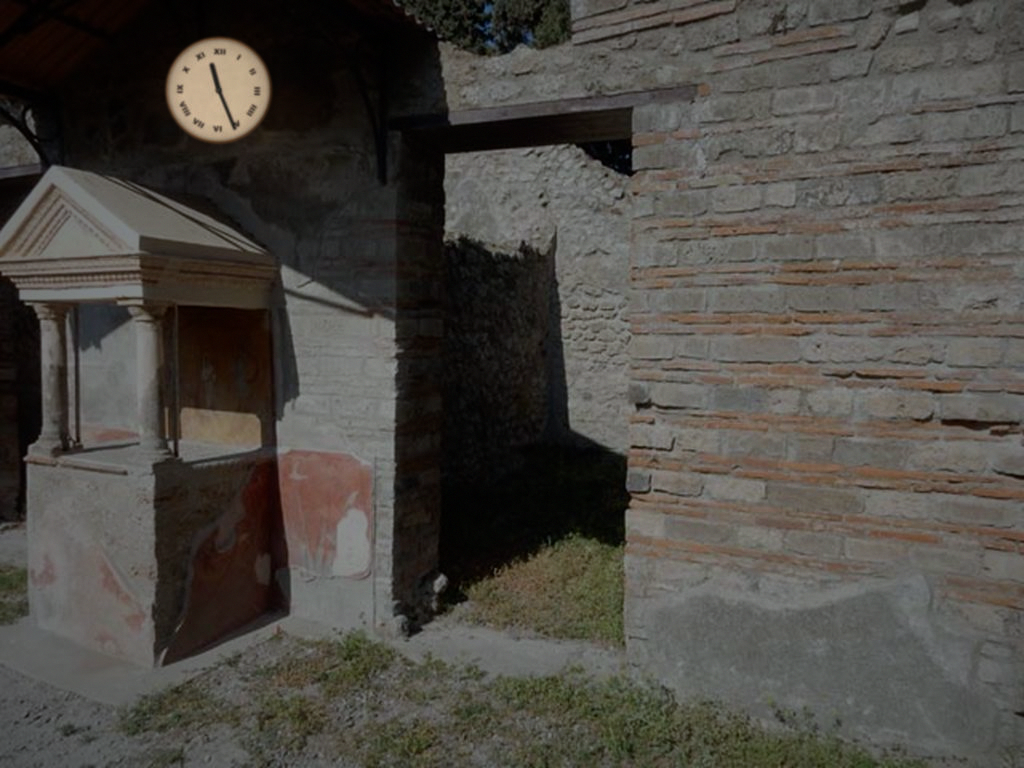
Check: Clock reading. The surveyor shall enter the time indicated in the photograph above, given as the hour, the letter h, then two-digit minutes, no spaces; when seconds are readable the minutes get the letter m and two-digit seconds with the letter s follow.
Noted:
11h26
